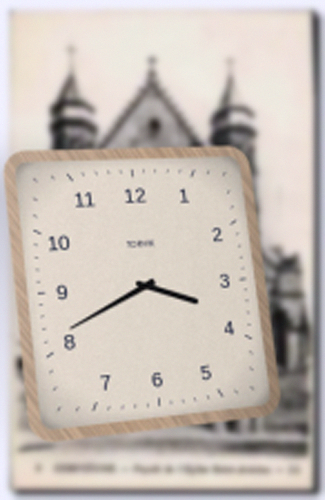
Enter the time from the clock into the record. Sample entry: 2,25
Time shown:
3,41
